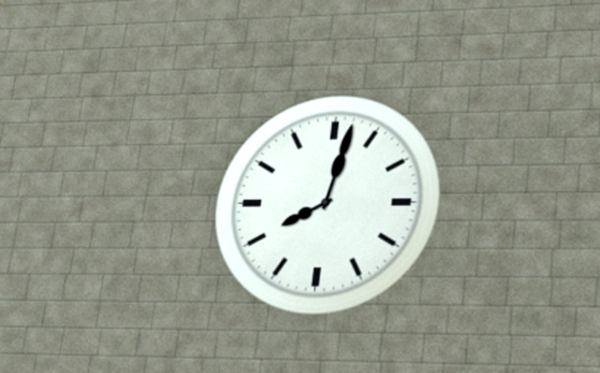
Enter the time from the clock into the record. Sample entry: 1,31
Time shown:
8,02
